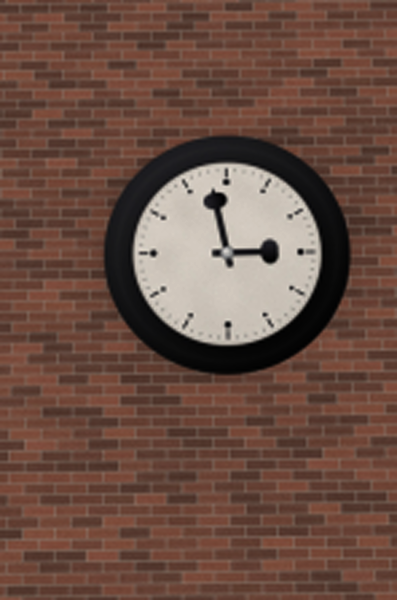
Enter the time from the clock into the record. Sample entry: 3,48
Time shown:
2,58
